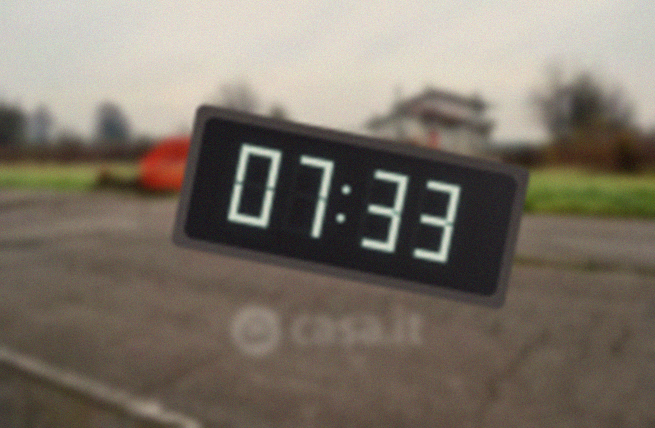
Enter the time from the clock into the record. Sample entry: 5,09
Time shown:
7,33
